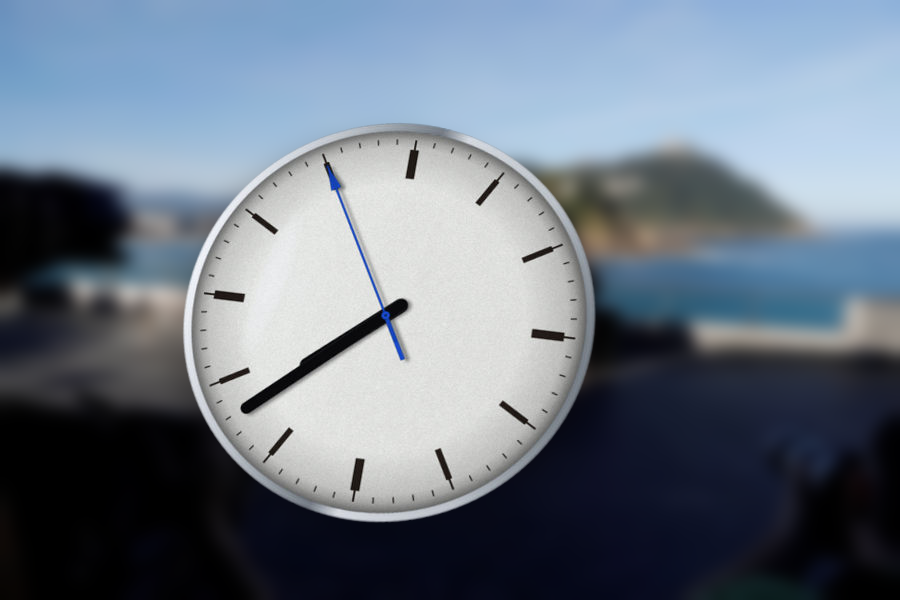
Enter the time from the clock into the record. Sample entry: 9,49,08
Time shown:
7,37,55
